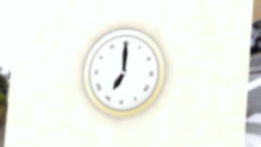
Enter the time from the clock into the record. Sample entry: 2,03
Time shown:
7,00
